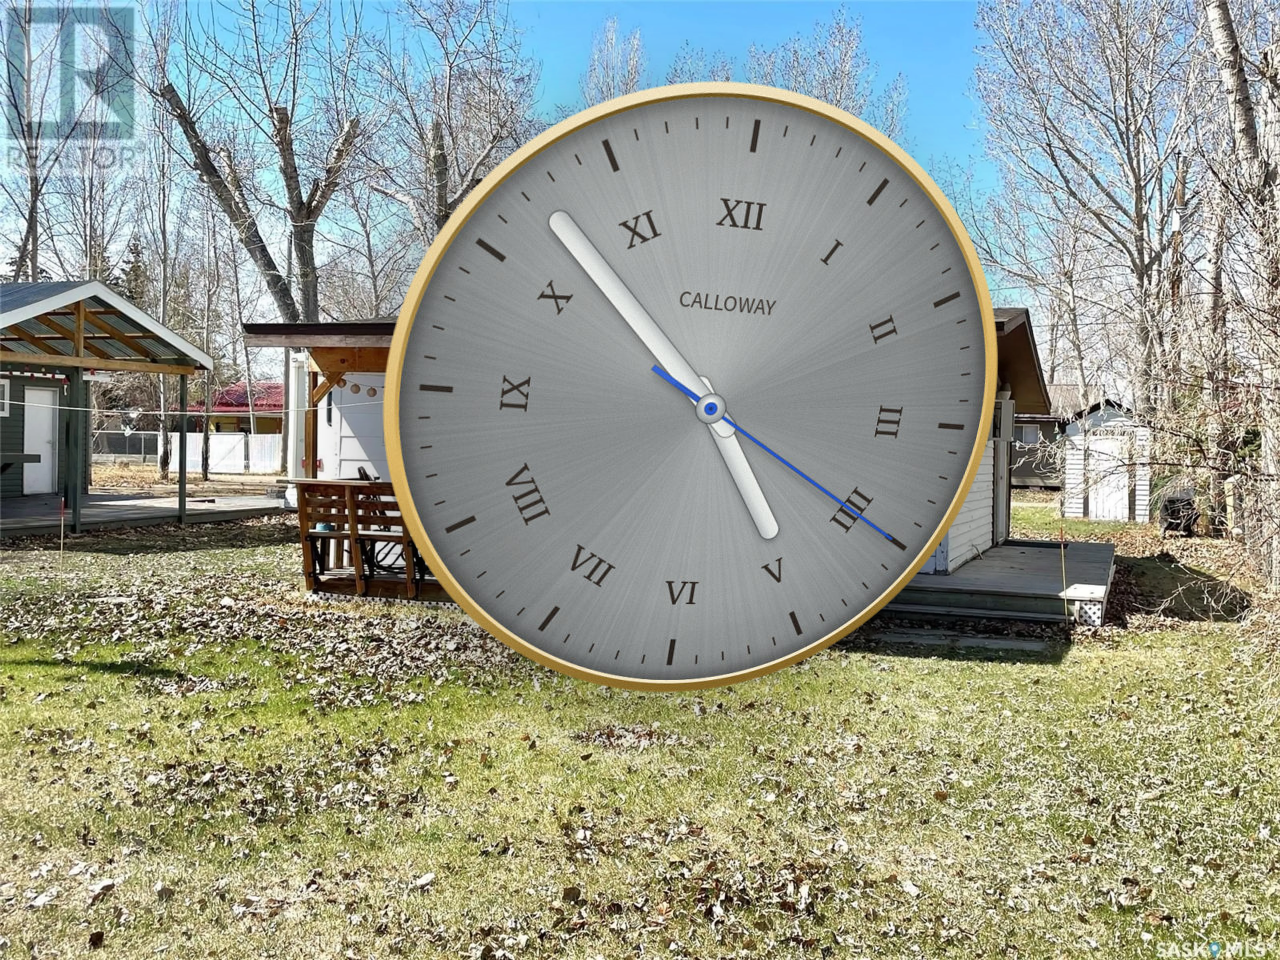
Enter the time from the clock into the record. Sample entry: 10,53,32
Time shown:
4,52,20
